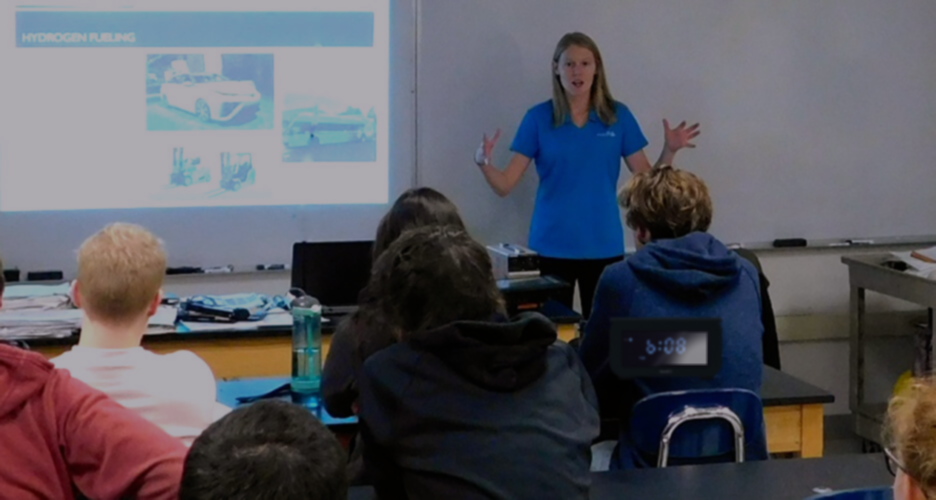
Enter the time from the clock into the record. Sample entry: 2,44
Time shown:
6,08
